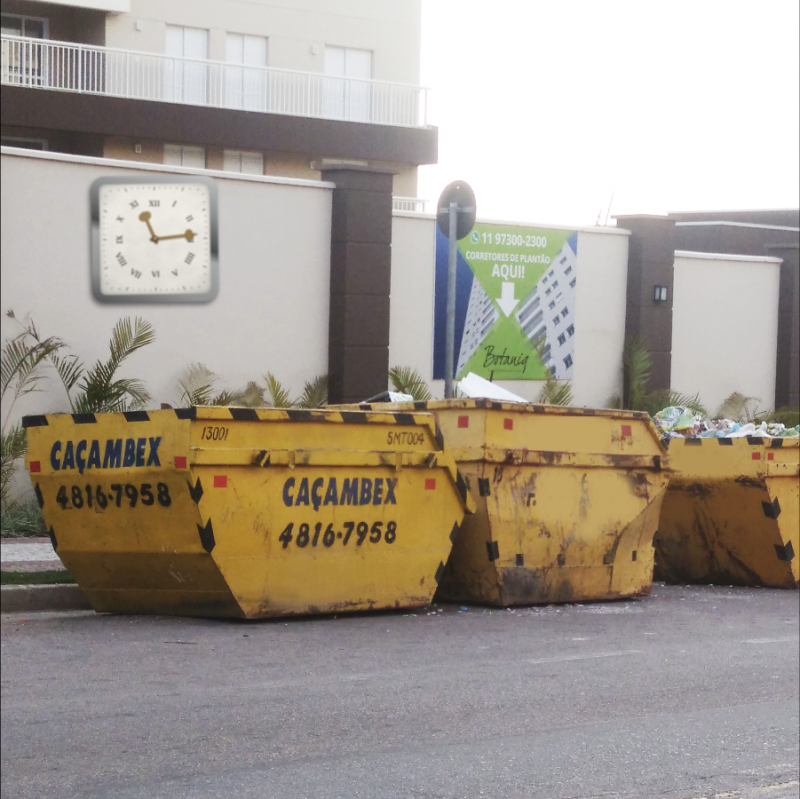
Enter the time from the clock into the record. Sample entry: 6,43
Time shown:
11,14
